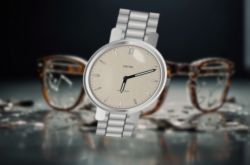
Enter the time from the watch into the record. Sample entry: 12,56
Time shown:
6,11
